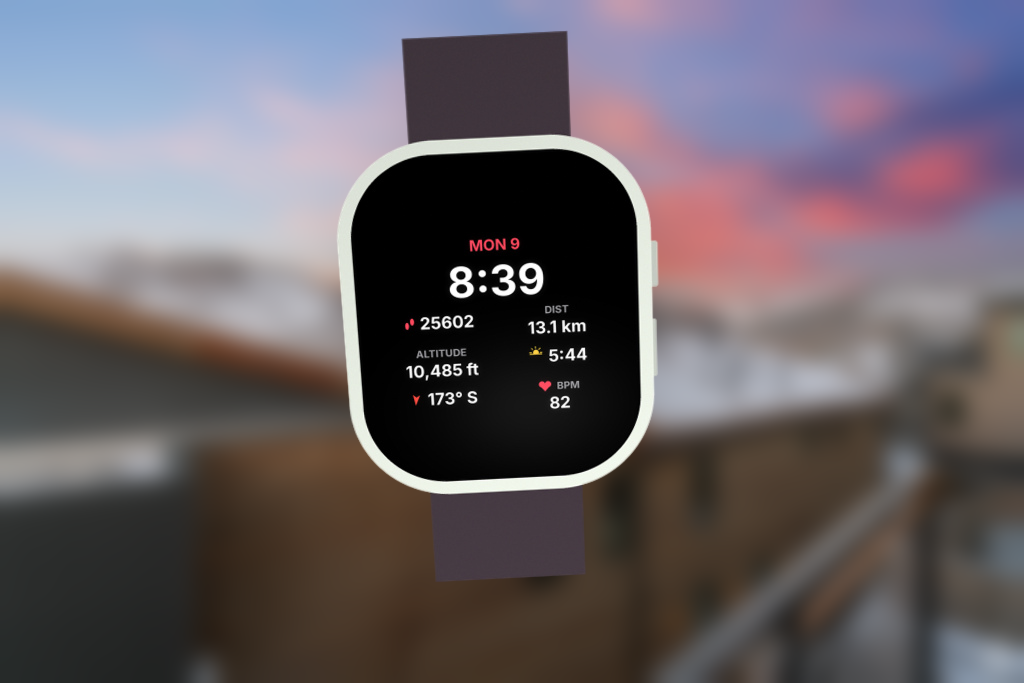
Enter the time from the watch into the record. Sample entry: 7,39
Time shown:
8,39
